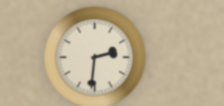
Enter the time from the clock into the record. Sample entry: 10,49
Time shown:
2,31
